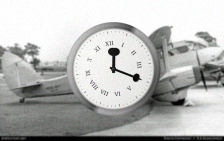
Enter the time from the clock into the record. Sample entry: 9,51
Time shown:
12,20
